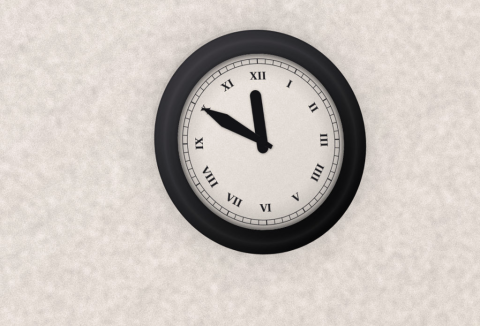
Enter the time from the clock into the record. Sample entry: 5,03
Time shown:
11,50
